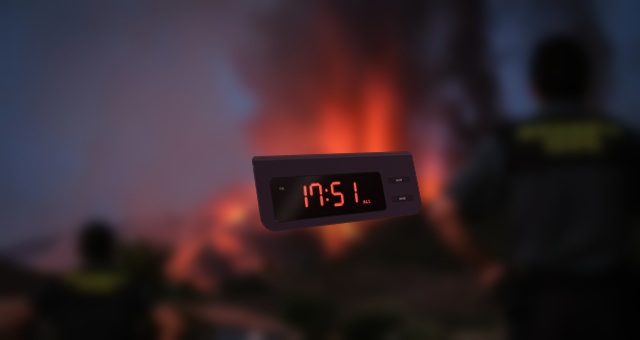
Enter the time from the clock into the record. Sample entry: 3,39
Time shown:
17,51
